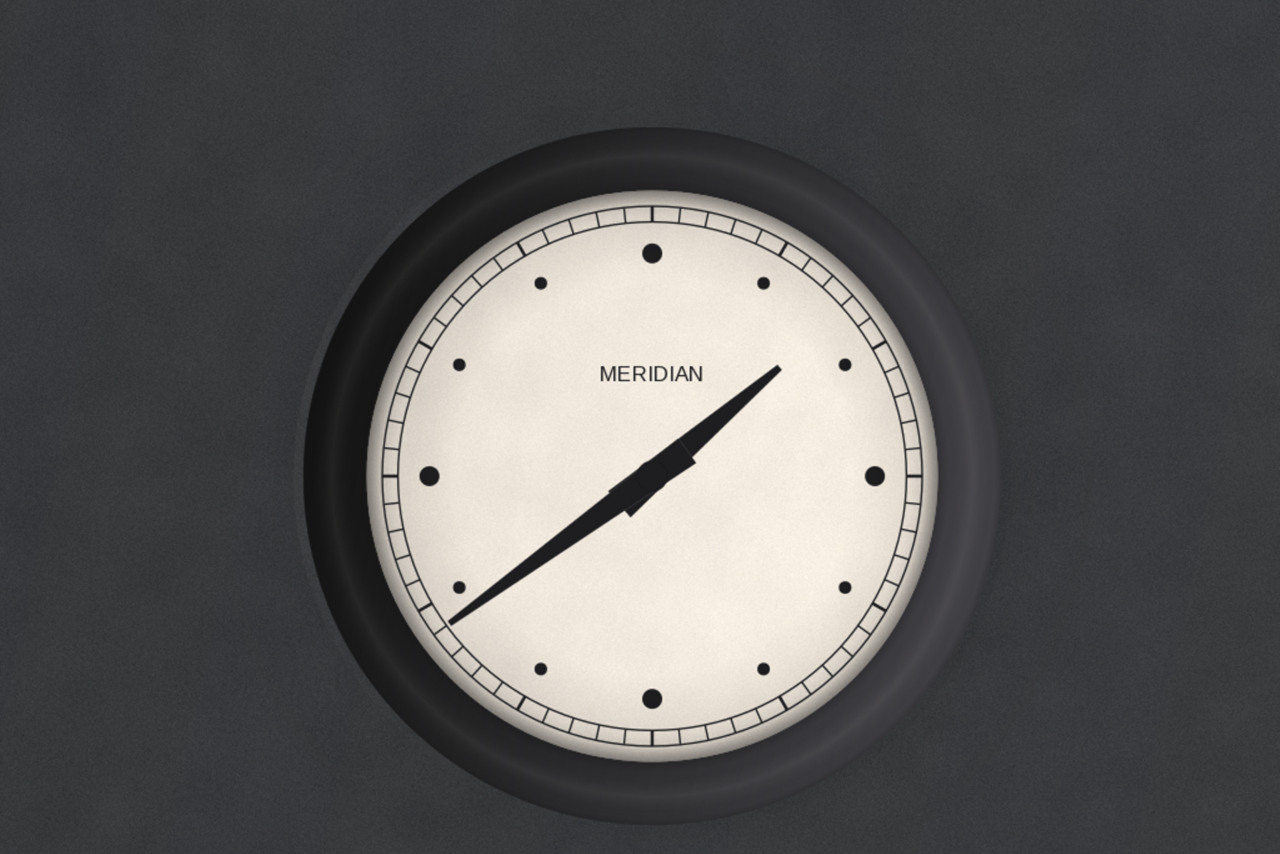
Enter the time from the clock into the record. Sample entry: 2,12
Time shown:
1,39
